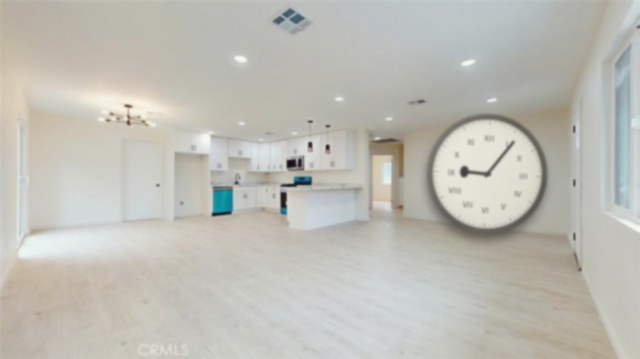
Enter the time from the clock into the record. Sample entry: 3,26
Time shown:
9,06
